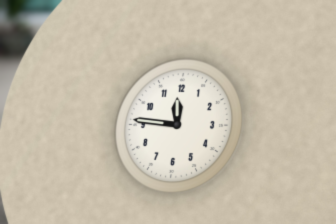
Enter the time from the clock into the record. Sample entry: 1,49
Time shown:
11,46
